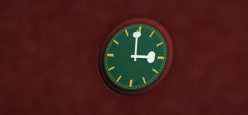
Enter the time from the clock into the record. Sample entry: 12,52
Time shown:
2,59
